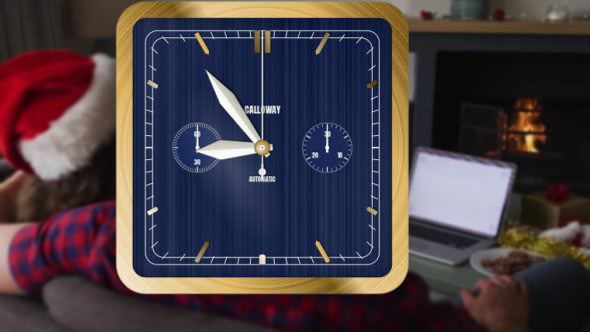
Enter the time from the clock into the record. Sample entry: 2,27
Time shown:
8,54
